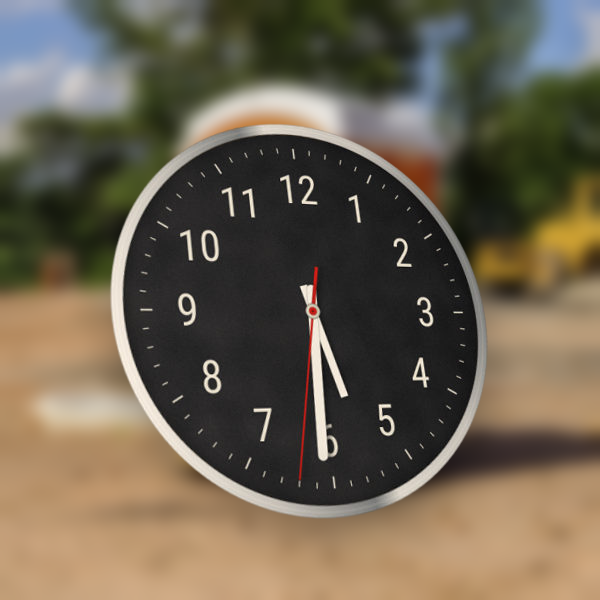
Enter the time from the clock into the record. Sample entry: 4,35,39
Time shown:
5,30,32
